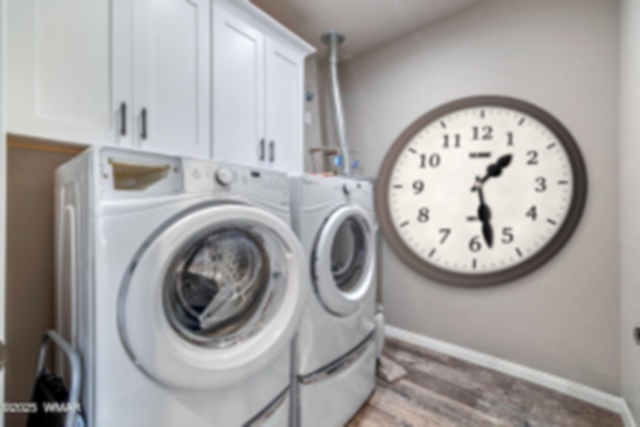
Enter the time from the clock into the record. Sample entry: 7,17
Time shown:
1,28
